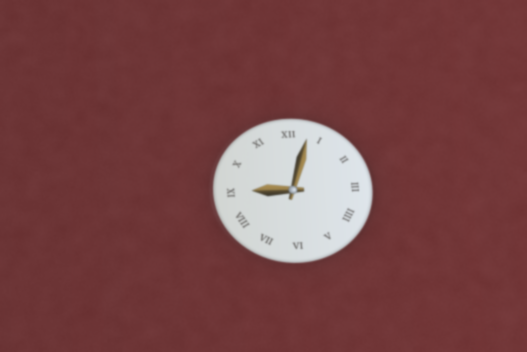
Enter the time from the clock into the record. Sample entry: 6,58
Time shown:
9,03
